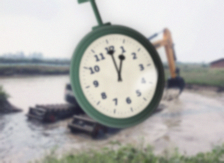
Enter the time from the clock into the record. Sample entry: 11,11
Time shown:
1,00
